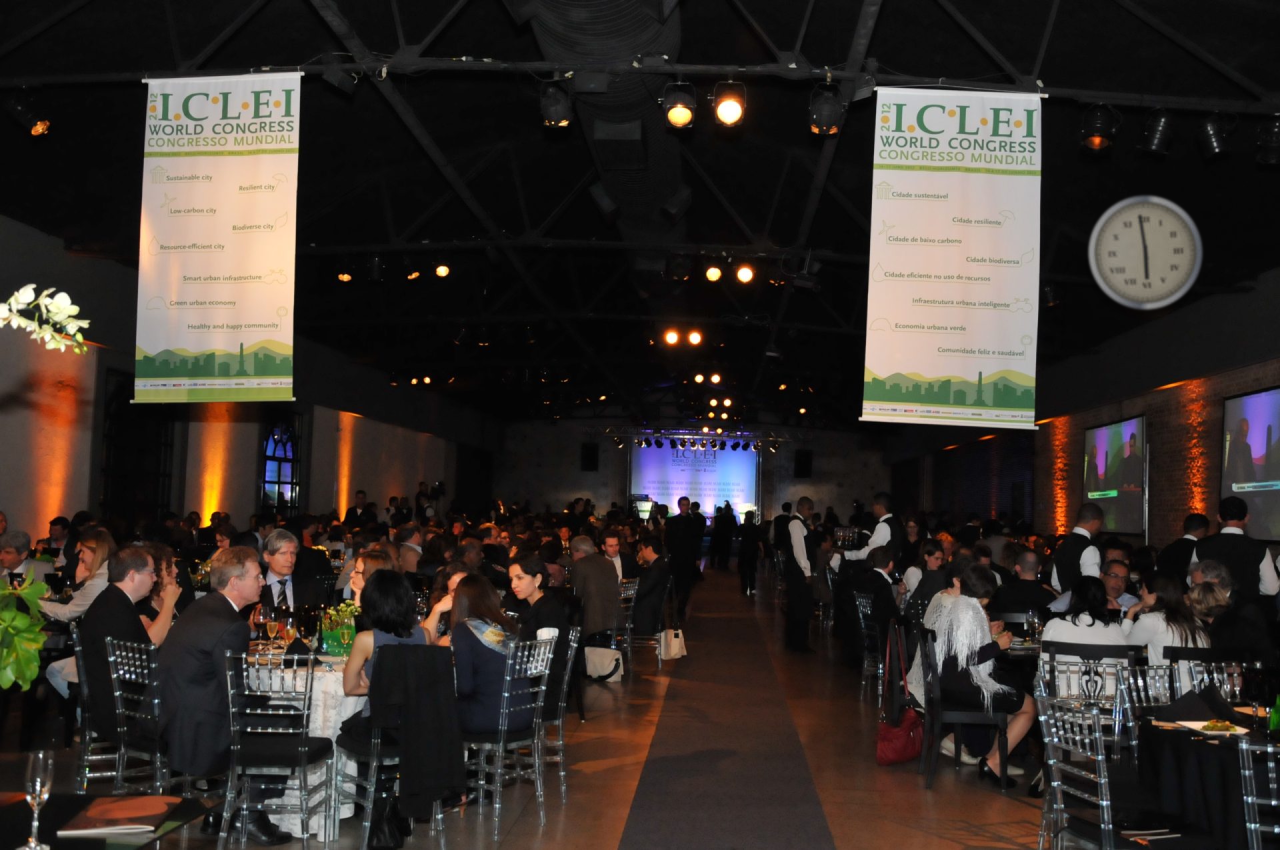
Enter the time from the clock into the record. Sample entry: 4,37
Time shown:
5,59
